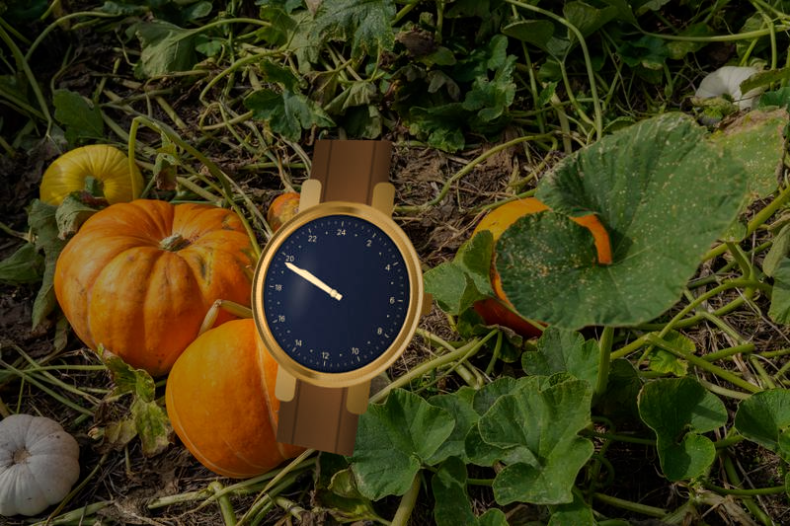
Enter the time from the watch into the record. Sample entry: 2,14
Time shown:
19,49
